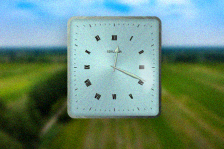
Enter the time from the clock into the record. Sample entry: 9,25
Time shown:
12,19
